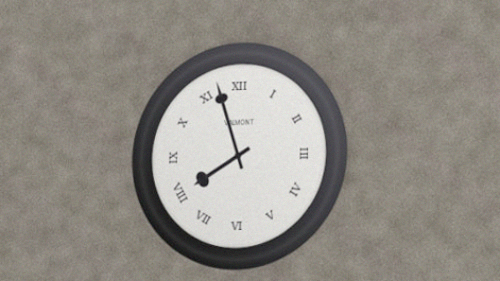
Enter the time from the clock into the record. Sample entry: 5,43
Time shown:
7,57
